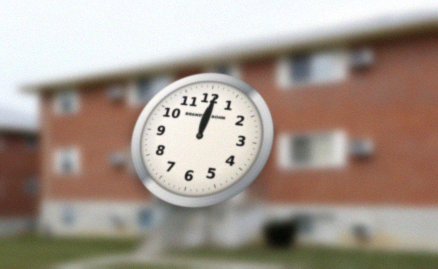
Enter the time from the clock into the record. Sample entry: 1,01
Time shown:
12,01
